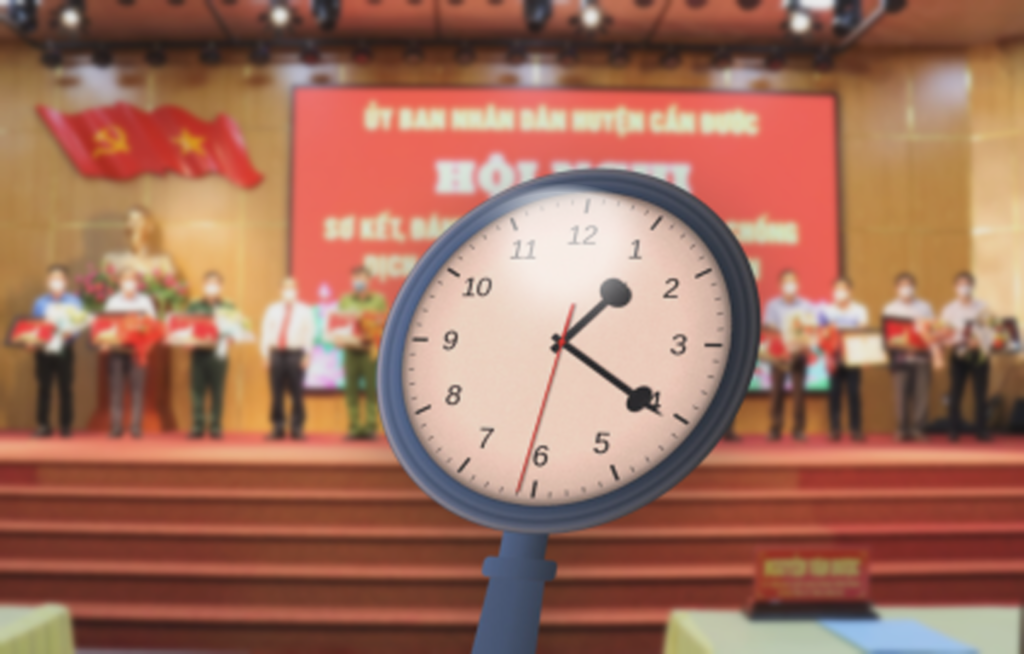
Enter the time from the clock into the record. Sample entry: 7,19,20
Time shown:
1,20,31
